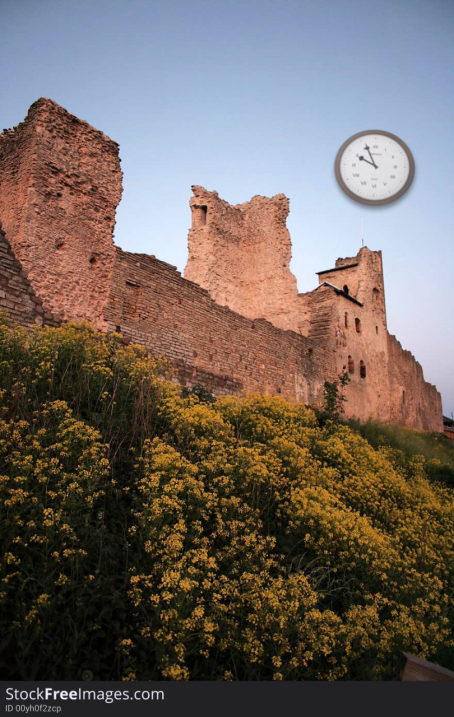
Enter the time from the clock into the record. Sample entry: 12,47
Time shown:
9,56
